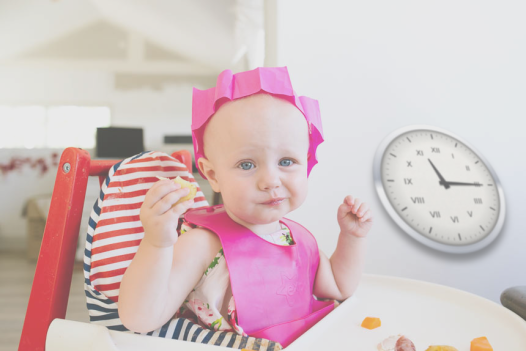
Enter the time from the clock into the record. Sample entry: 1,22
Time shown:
11,15
